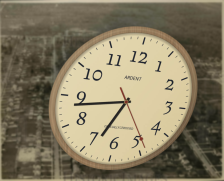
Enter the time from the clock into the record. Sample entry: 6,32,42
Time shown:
6,43,24
